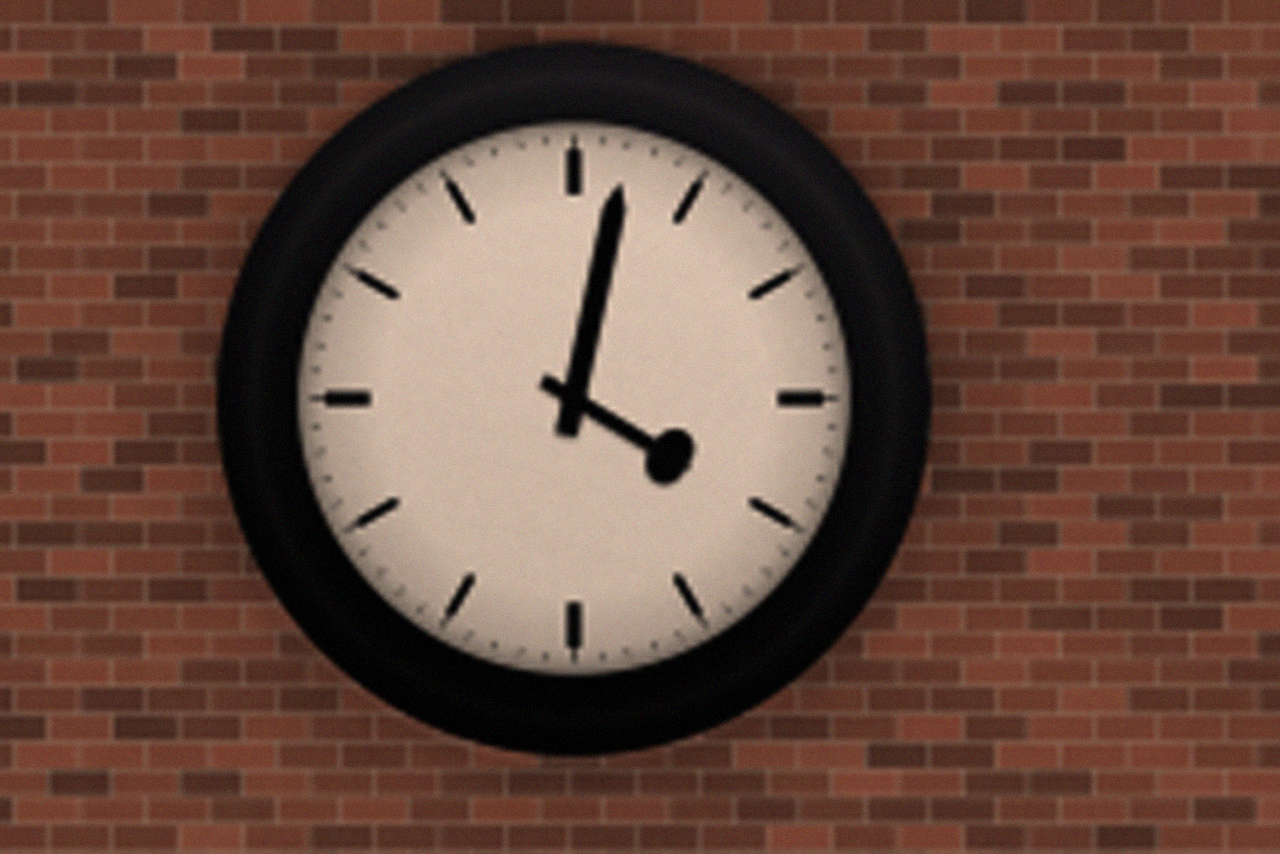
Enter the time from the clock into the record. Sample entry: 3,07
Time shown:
4,02
